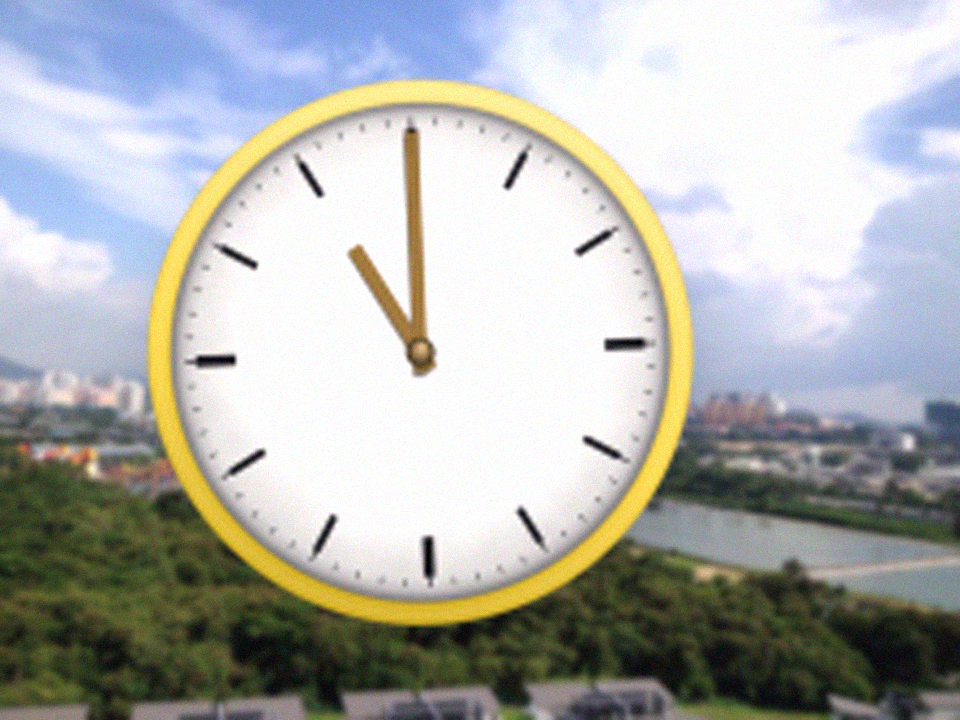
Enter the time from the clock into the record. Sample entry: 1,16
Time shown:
11,00
